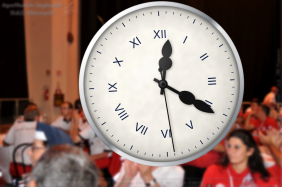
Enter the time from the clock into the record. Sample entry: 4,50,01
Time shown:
12,20,29
